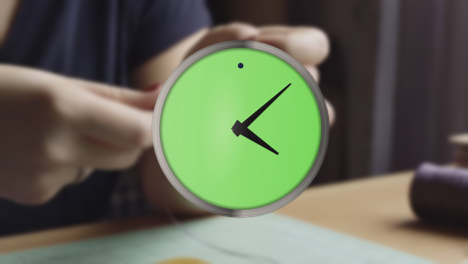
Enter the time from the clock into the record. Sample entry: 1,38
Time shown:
4,08
